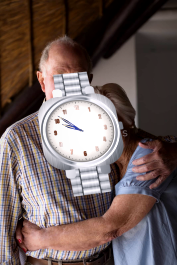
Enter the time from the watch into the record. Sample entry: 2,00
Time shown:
9,52
